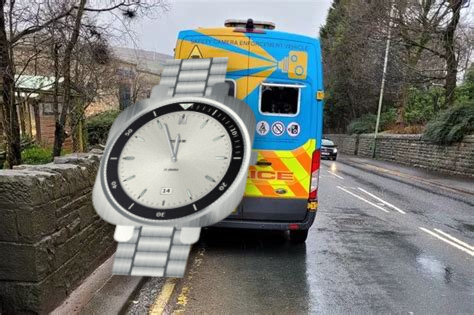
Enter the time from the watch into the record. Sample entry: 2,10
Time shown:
11,56
